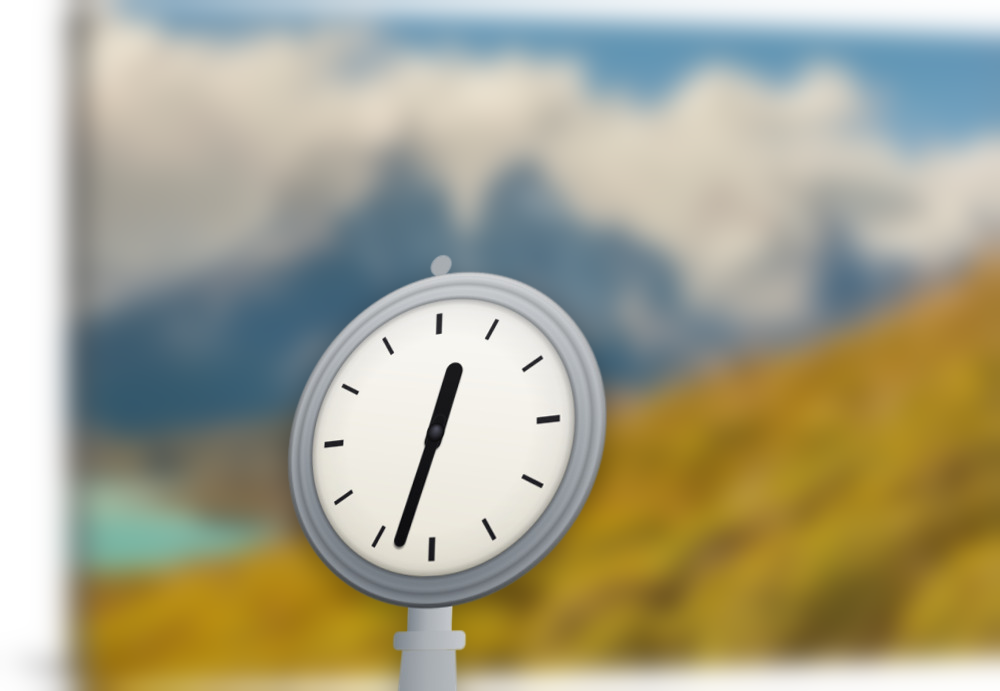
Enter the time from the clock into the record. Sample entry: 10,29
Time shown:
12,33
